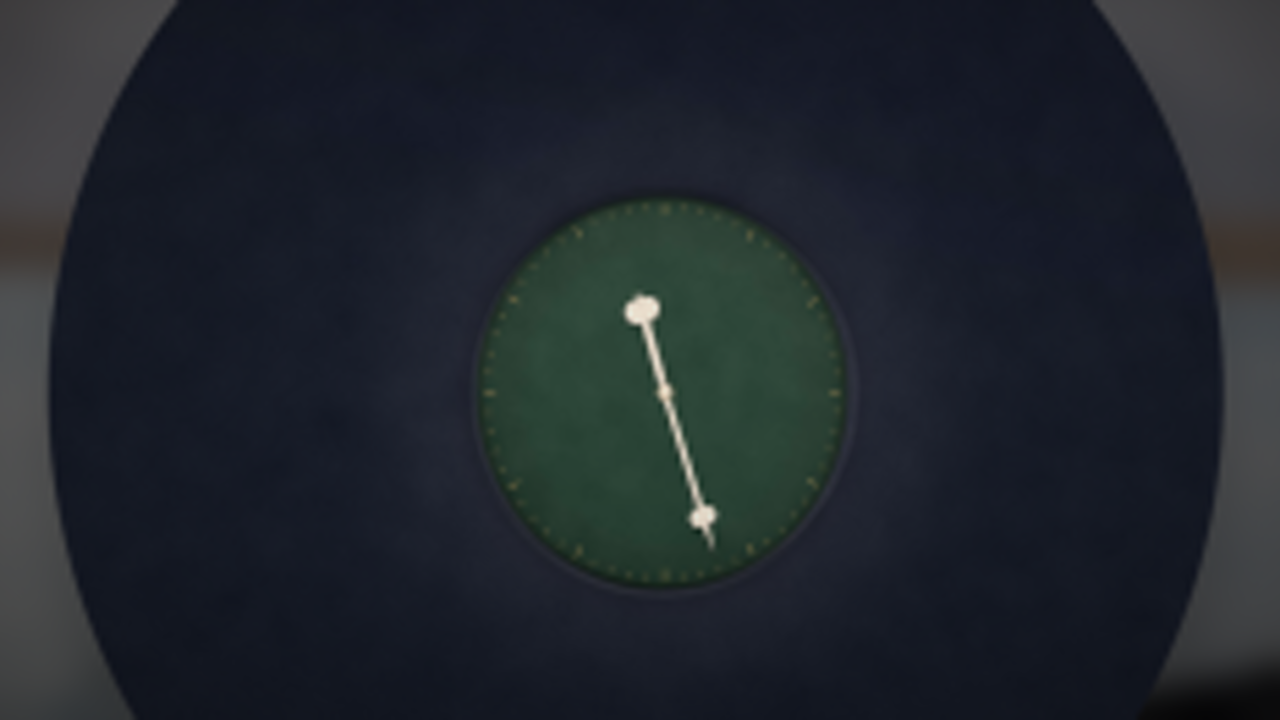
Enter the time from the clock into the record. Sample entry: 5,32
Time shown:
11,27
